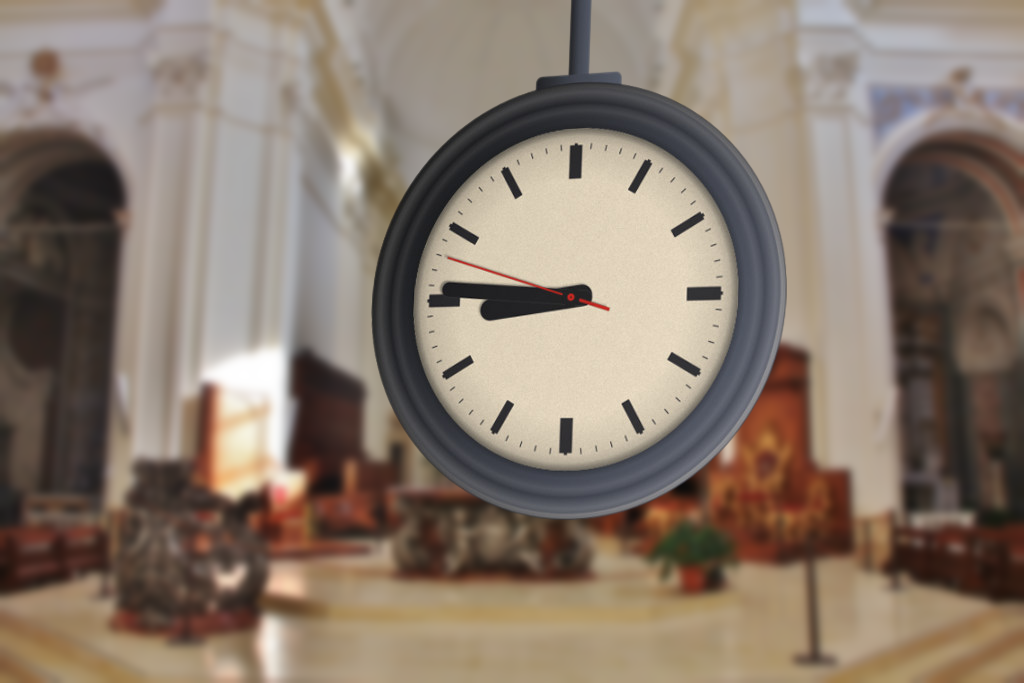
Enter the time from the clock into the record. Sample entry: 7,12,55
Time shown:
8,45,48
